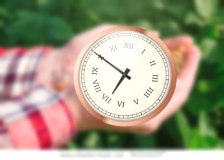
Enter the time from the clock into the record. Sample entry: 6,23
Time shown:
6,50
